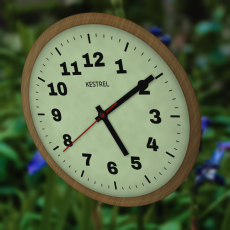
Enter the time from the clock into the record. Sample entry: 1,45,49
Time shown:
5,09,39
